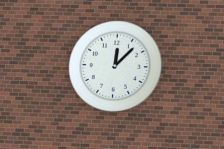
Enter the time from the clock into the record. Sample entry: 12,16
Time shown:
12,07
